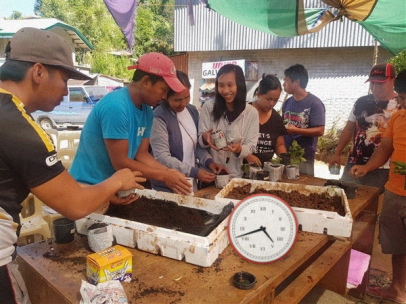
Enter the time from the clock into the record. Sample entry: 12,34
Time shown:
4,42
